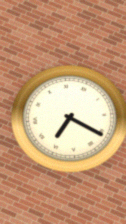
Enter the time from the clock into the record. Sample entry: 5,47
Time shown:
6,16
